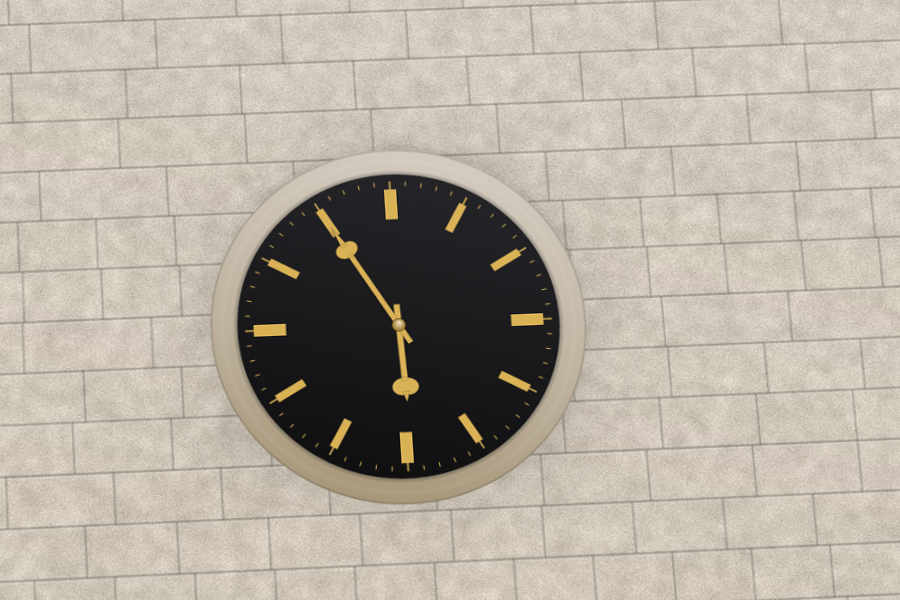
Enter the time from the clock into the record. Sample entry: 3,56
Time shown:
5,55
